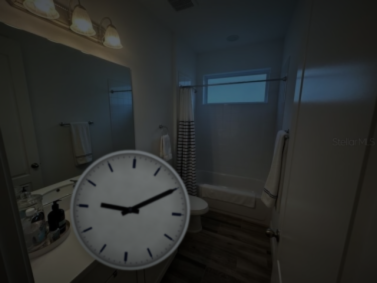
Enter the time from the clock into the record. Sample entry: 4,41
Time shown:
9,10
